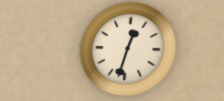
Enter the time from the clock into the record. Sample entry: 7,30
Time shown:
12,32
